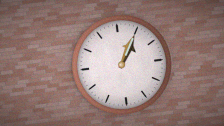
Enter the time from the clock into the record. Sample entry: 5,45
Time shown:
1,05
